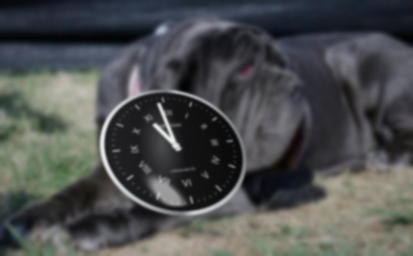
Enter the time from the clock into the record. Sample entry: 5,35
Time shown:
10,59
